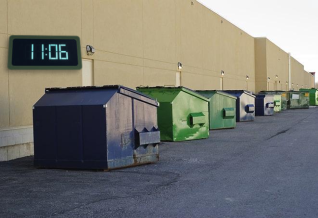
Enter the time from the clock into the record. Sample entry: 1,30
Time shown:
11,06
